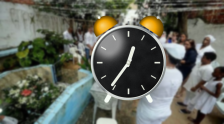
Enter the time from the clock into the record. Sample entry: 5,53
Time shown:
12,36
